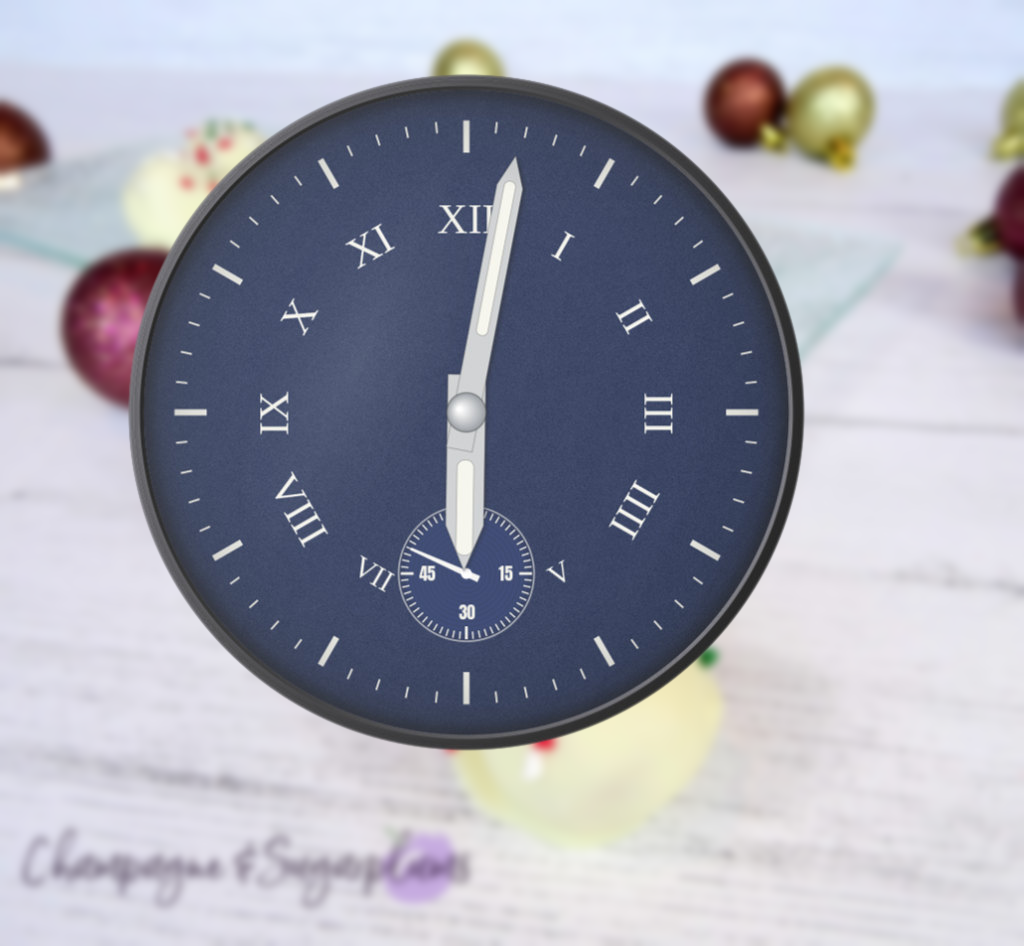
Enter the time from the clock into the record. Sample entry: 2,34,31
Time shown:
6,01,49
